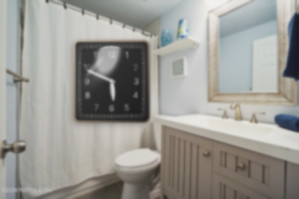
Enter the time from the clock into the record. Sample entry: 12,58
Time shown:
5,49
